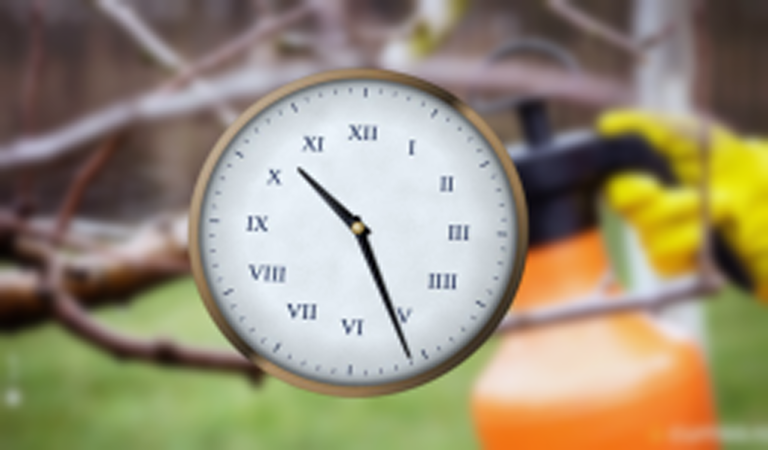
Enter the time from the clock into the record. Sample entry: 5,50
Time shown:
10,26
